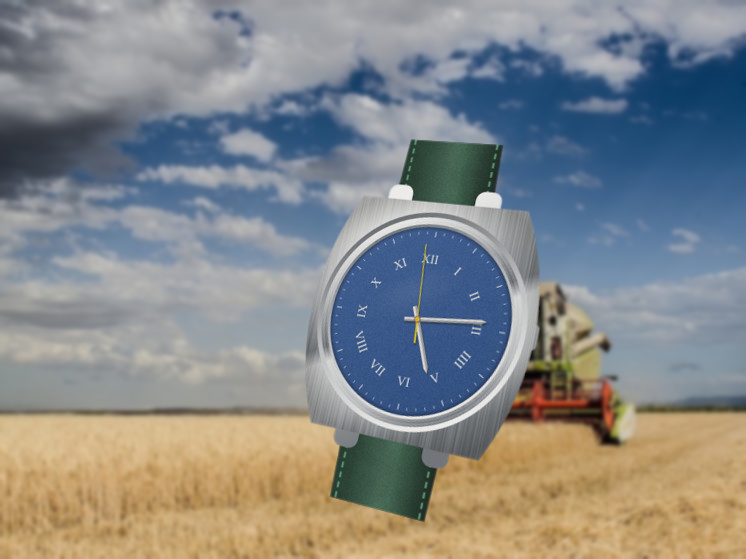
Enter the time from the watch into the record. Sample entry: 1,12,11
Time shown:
5,13,59
